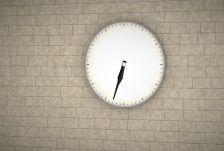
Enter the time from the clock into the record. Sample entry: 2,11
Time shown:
6,33
